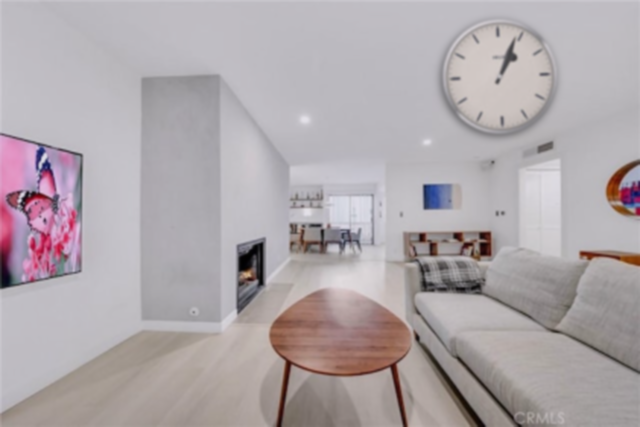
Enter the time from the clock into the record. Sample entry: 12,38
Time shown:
1,04
